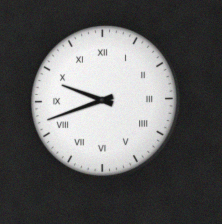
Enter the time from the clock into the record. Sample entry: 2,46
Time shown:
9,42
